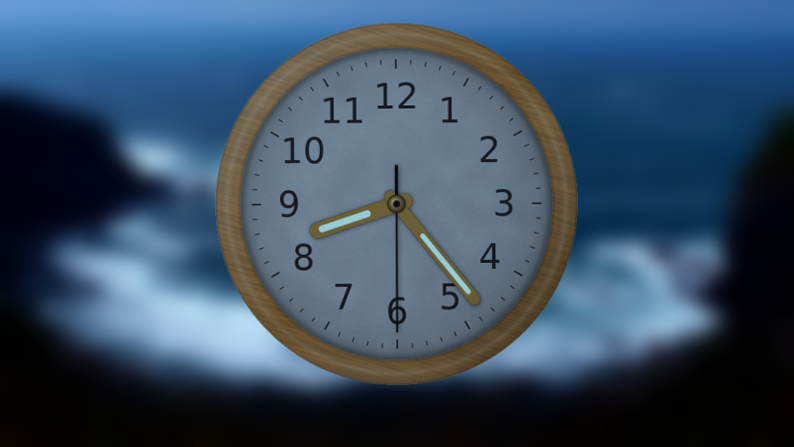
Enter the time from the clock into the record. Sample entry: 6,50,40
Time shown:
8,23,30
